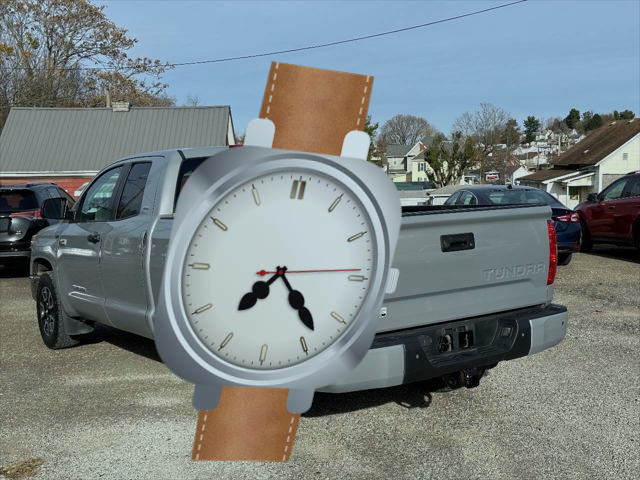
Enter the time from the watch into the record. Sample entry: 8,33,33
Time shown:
7,23,14
